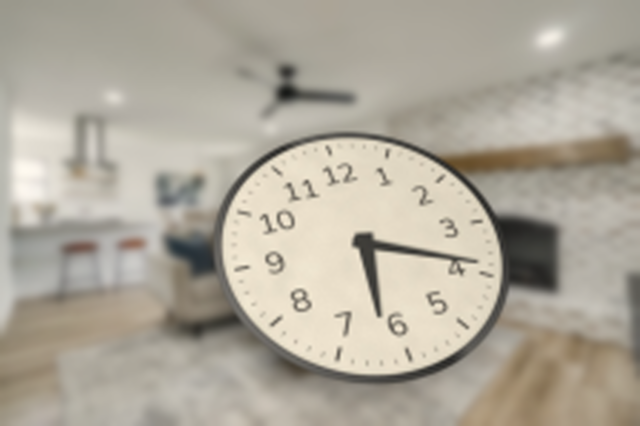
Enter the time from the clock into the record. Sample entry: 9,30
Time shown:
6,19
